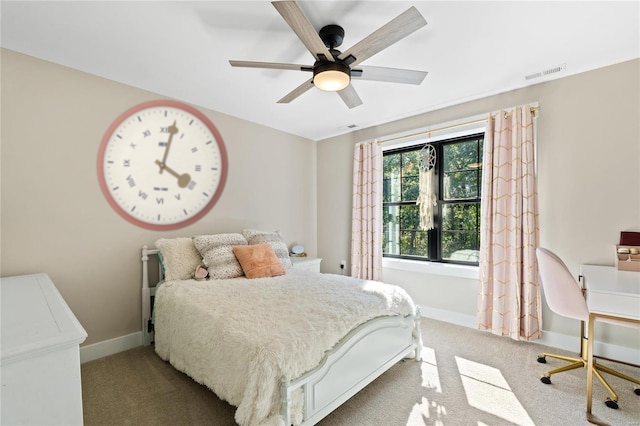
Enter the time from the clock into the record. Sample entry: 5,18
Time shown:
4,02
